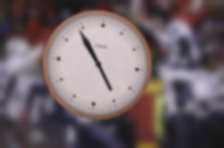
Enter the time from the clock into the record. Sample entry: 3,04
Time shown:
4,54
